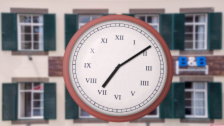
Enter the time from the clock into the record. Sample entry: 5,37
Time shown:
7,09
